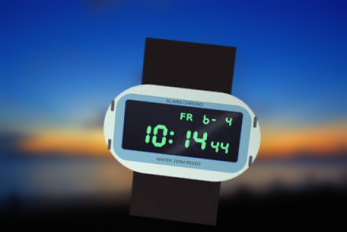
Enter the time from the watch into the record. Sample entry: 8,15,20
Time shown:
10,14,44
